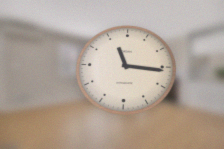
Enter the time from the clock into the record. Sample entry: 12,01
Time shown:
11,16
